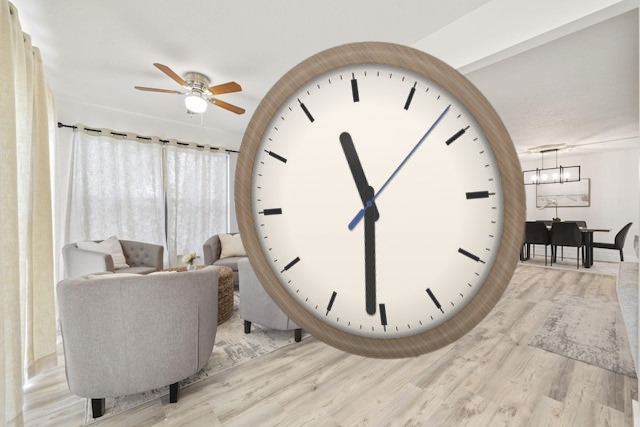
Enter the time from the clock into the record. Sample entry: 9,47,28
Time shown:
11,31,08
